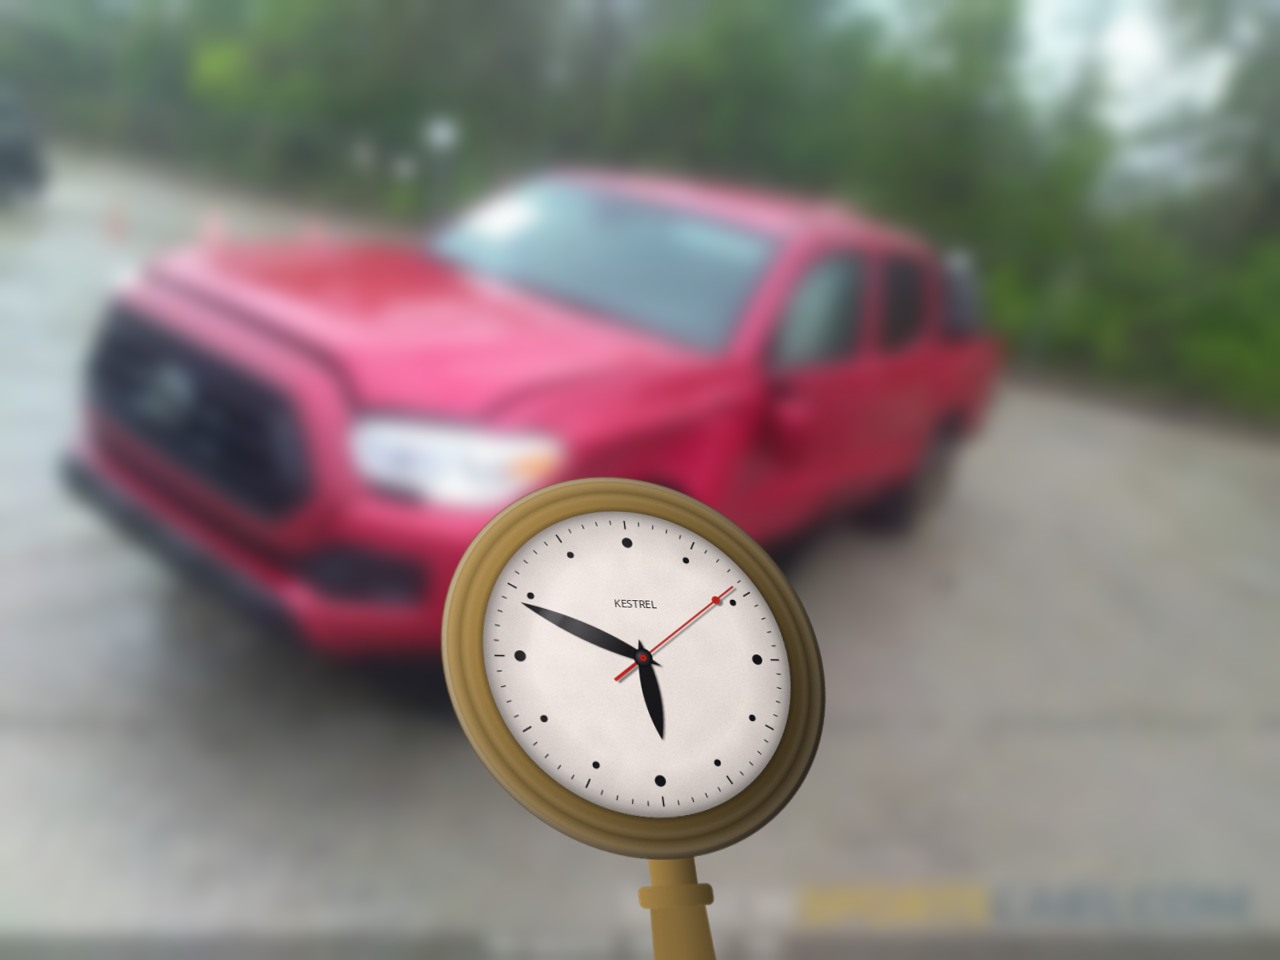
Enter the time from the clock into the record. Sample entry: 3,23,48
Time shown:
5,49,09
